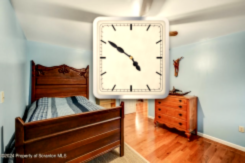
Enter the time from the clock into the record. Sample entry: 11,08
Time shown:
4,51
